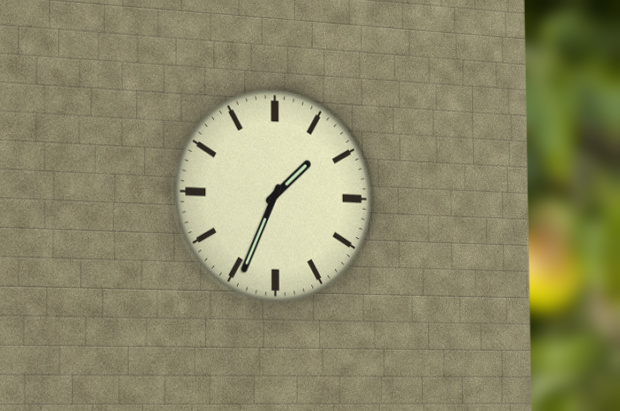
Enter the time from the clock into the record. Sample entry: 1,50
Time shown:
1,34
